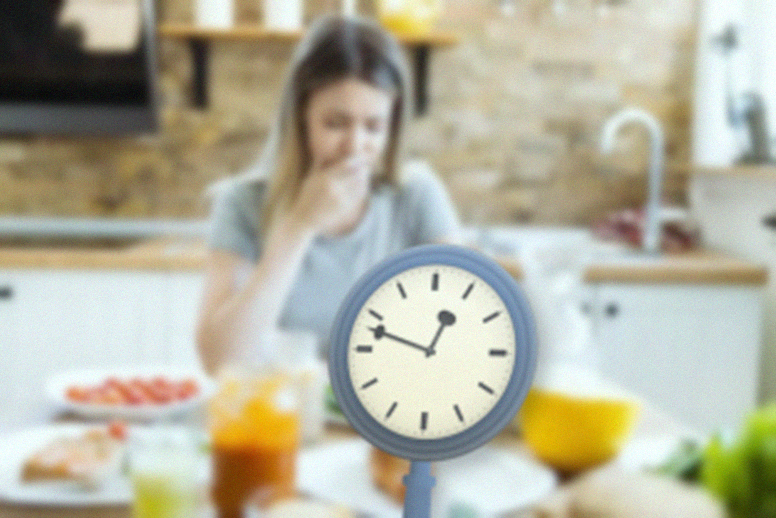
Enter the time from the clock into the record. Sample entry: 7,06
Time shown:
12,48
